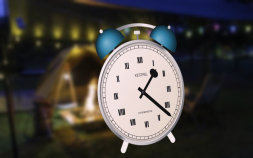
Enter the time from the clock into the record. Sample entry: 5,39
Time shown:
1,22
